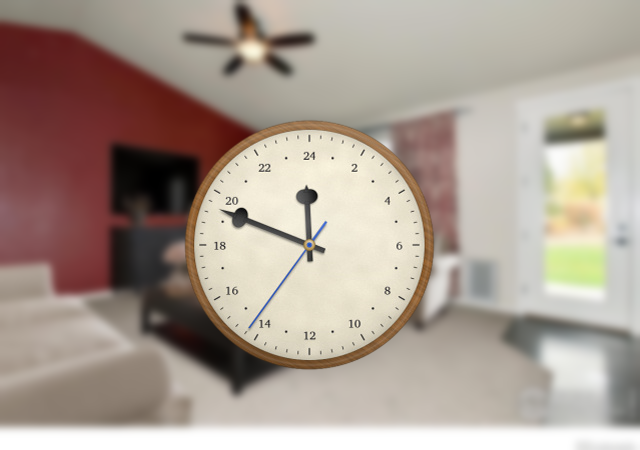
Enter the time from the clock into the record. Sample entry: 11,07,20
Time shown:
23,48,36
